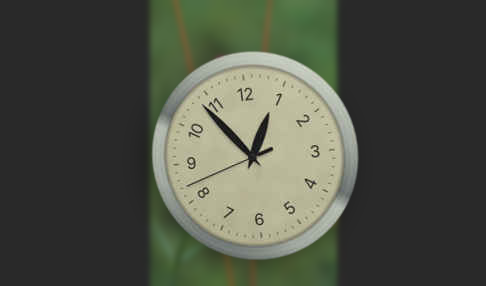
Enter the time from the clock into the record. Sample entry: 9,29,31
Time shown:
12,53,42
